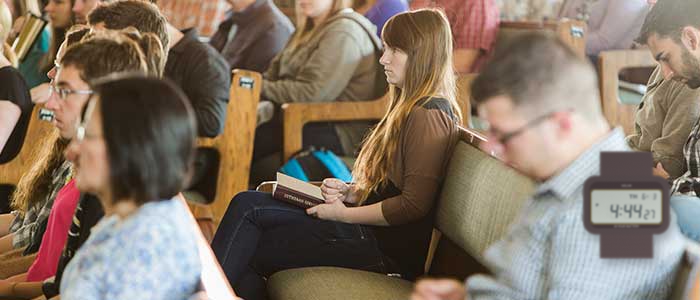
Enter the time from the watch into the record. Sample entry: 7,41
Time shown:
4,44
